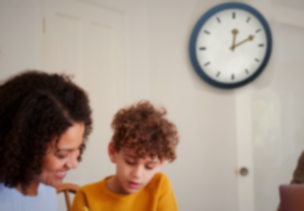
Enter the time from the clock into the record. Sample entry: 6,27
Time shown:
12,11
